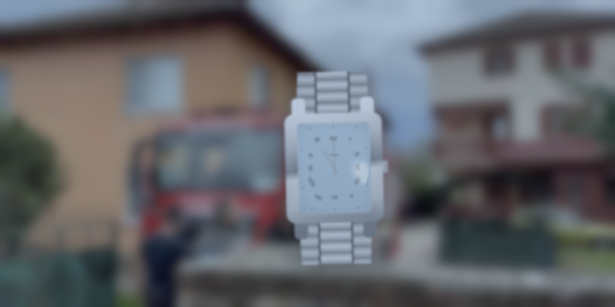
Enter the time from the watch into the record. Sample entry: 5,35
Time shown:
11,00
